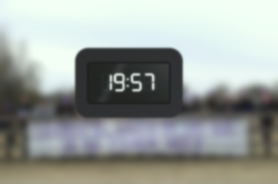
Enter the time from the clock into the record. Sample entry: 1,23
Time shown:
19,57
